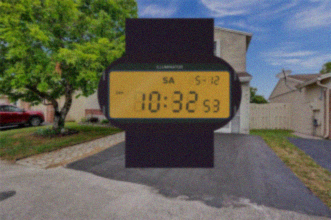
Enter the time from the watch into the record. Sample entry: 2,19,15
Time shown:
10,32,53
